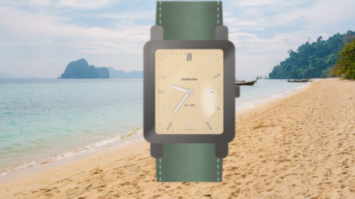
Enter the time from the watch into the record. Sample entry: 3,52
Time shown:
9,36
